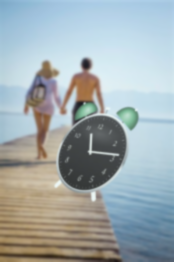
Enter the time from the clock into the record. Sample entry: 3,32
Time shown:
11,14
